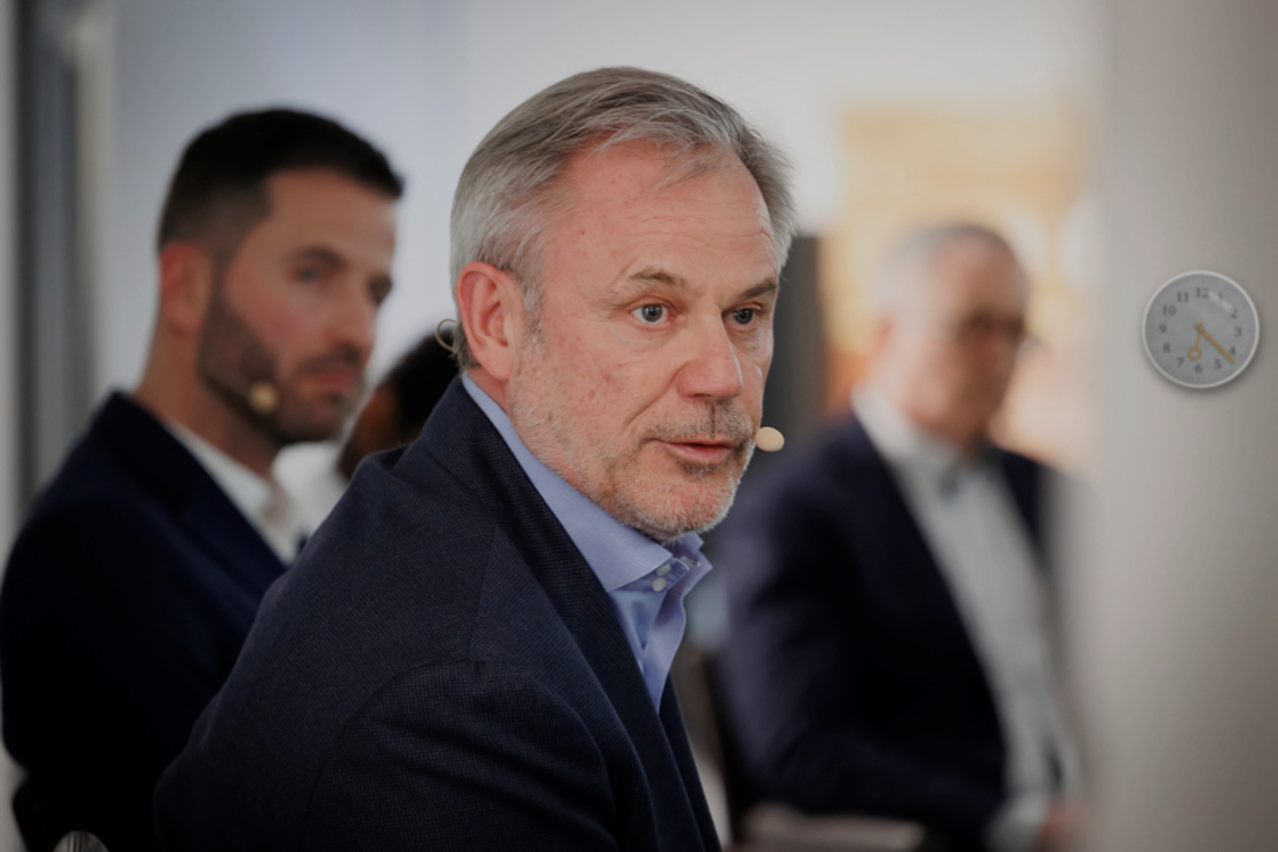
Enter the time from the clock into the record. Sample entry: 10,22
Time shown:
6,22
